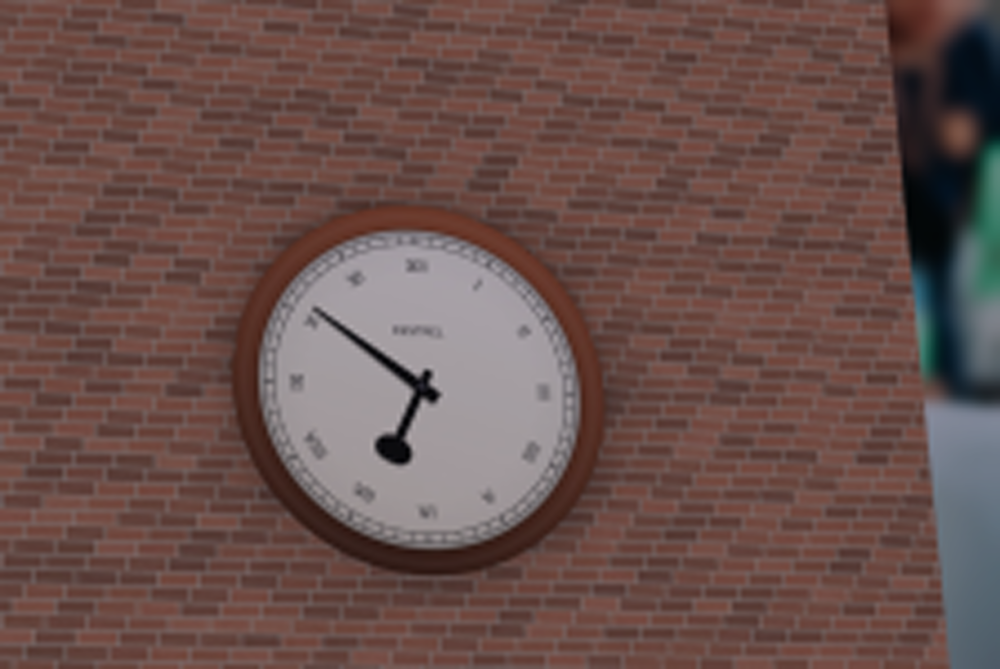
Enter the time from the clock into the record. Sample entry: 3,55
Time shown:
6,51
